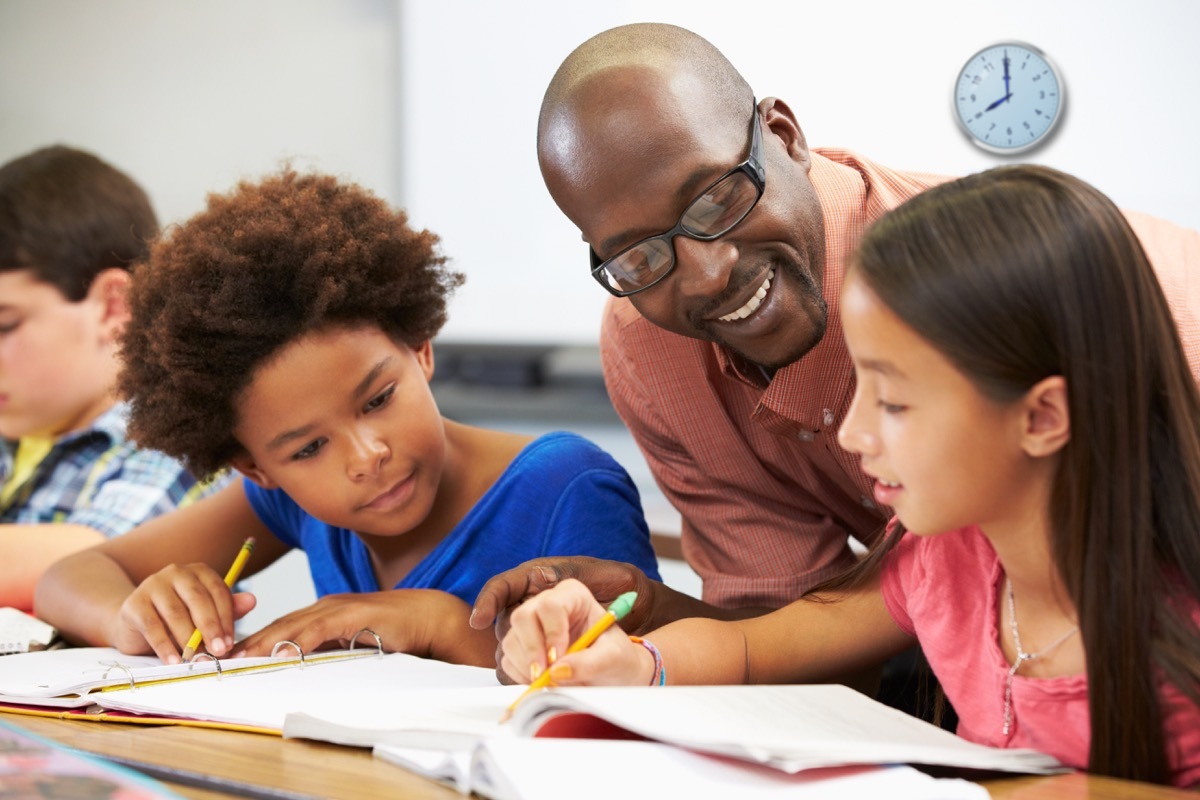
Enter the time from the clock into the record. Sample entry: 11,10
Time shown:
8,00
